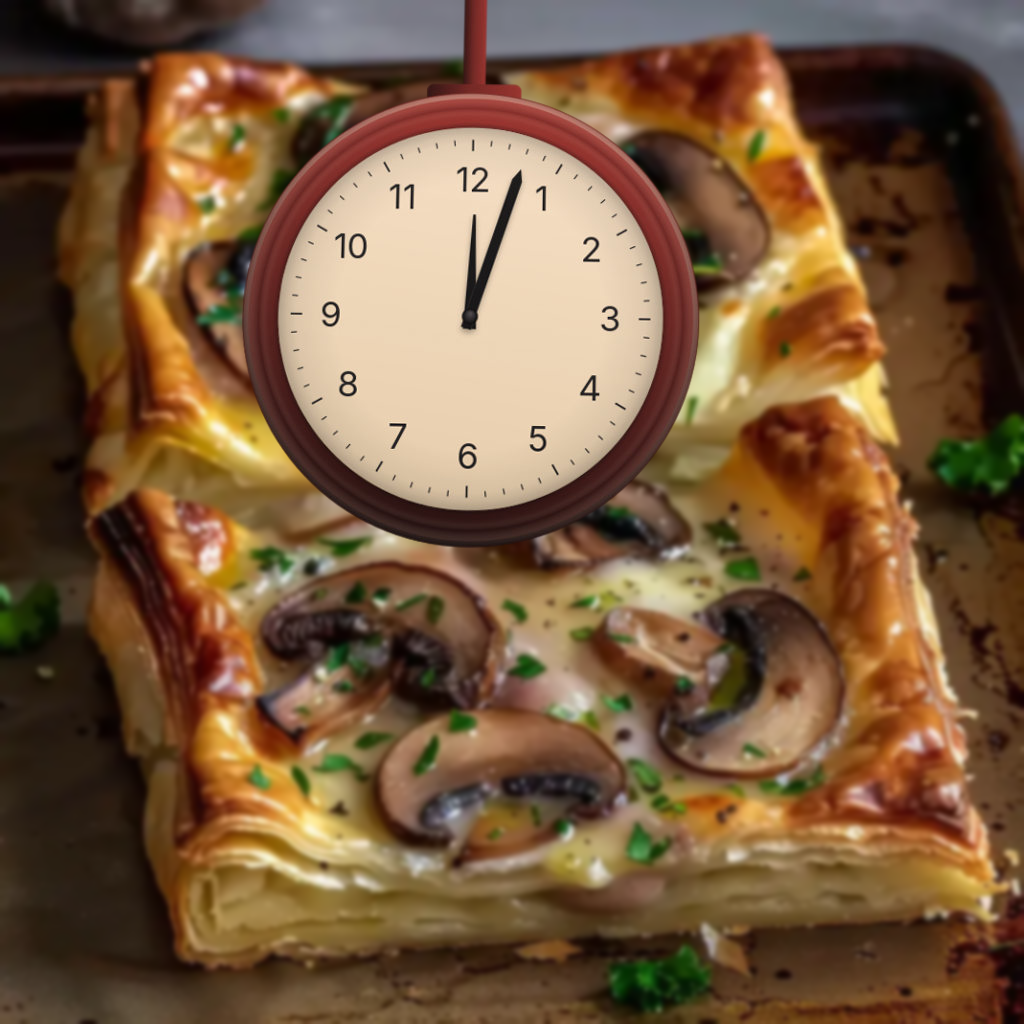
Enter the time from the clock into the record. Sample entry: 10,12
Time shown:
12,03
